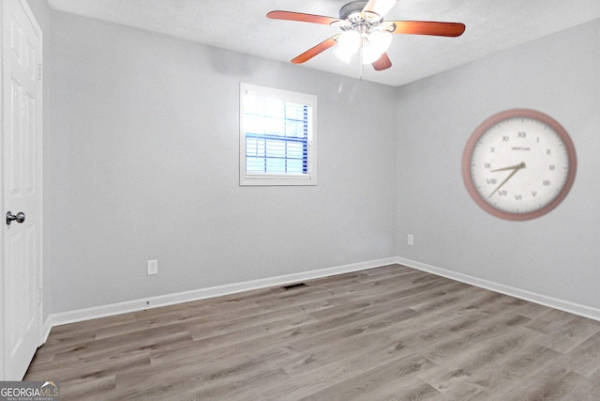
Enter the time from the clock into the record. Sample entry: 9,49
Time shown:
8,37
